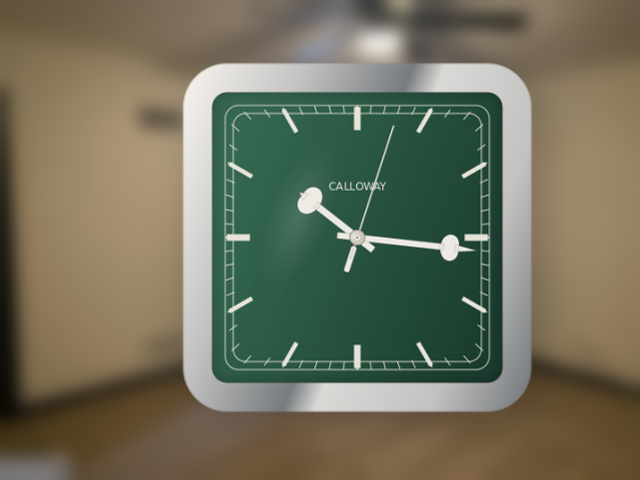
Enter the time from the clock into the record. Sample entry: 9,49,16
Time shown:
10,16,03
